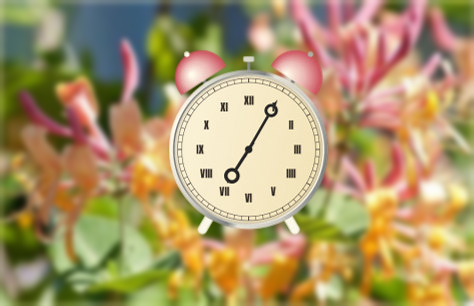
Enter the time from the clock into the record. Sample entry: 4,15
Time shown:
7,05
